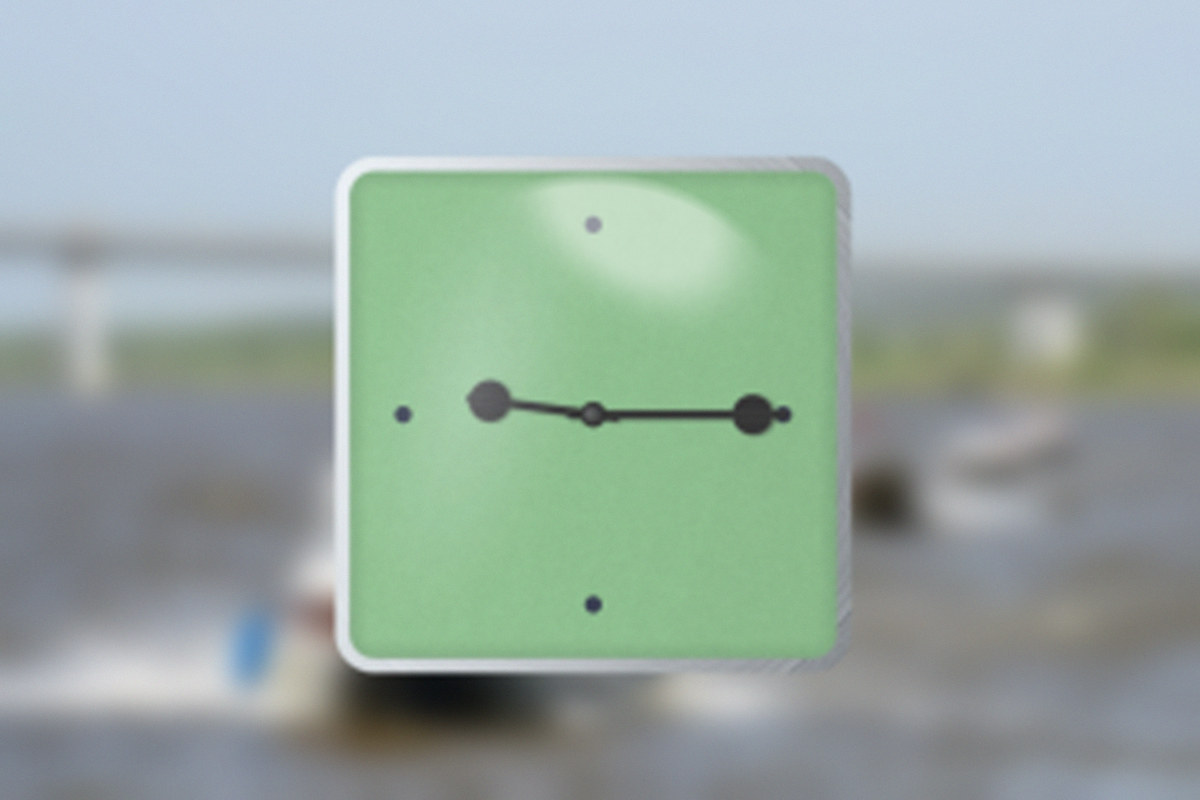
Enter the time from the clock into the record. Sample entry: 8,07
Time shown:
9,15
